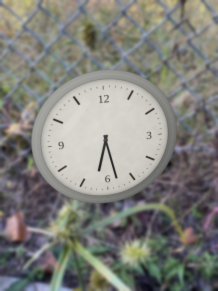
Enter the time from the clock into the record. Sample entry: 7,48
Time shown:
6,28
